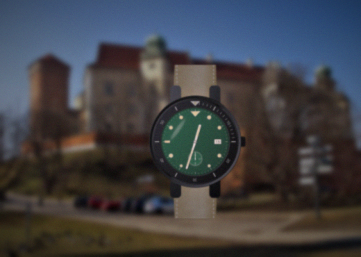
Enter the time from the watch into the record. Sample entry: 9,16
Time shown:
12,33
